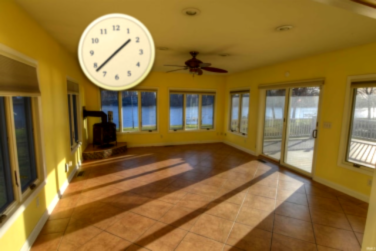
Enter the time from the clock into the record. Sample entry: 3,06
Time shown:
1,38
